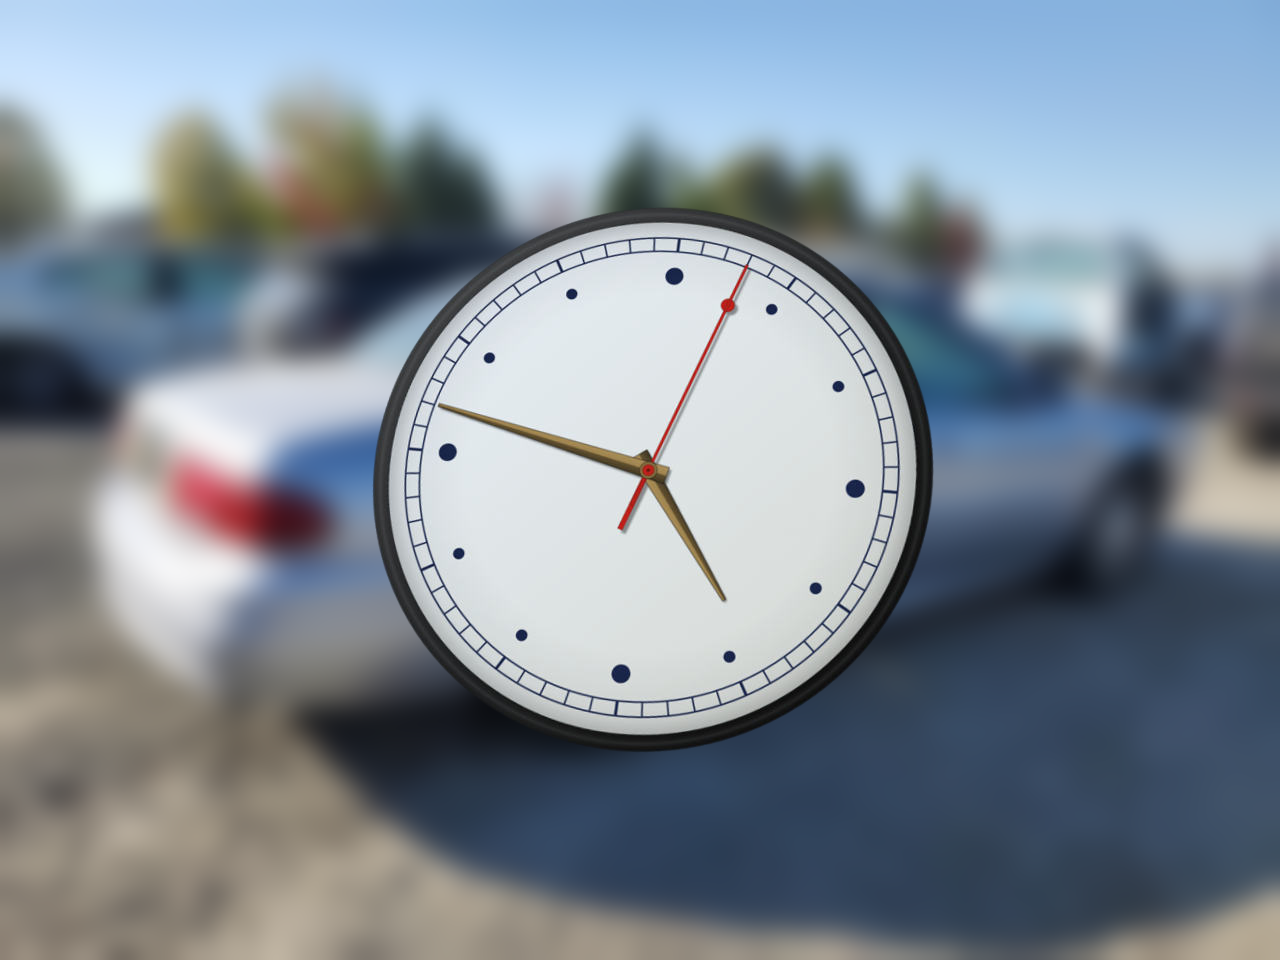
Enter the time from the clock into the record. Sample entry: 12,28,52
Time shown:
4,47,03
